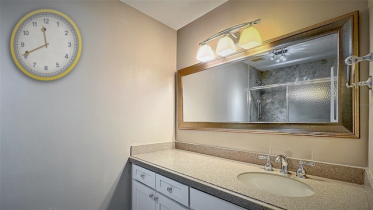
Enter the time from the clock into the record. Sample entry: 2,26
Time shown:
11,41
